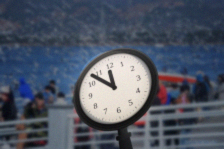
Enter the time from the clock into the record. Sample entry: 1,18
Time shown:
11,53
